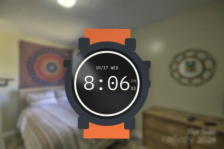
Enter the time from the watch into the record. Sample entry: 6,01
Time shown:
8,06
